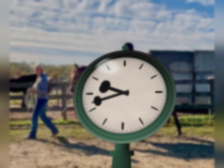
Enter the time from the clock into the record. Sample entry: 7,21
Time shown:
9,42
